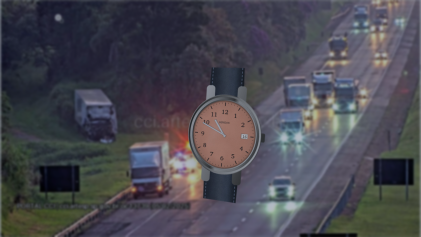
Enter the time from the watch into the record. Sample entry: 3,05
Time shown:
10,49
